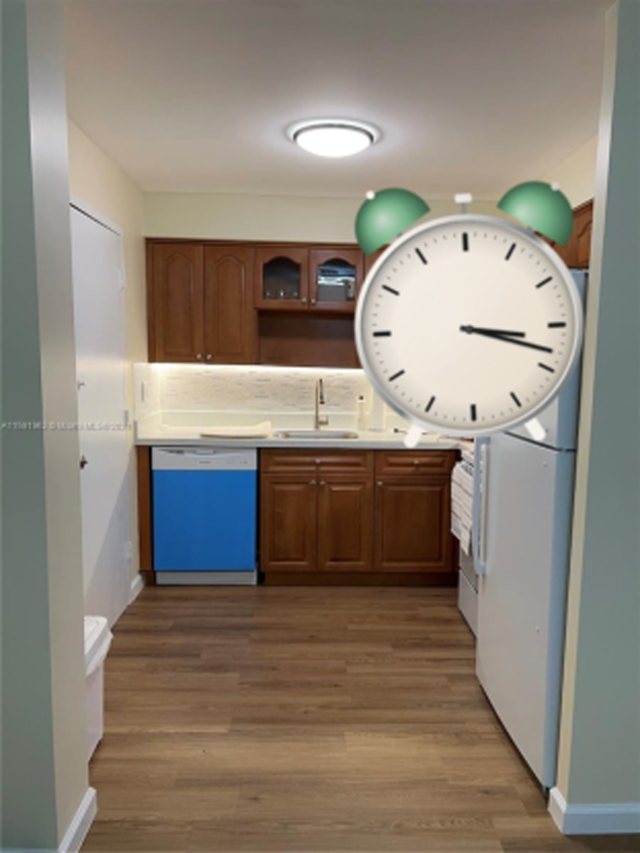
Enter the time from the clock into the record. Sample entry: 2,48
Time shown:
3,18
